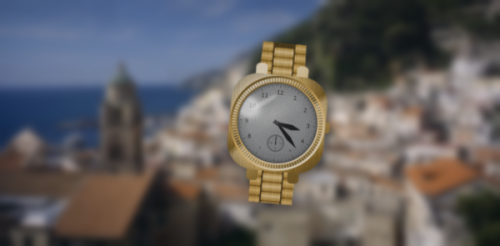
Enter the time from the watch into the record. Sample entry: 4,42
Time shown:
3,23
